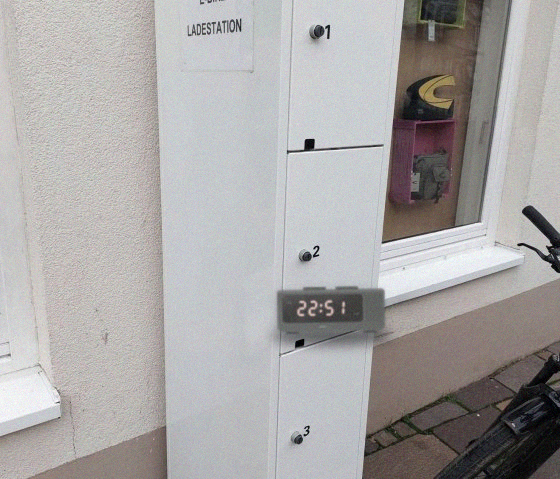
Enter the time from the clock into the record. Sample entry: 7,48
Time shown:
22,51
